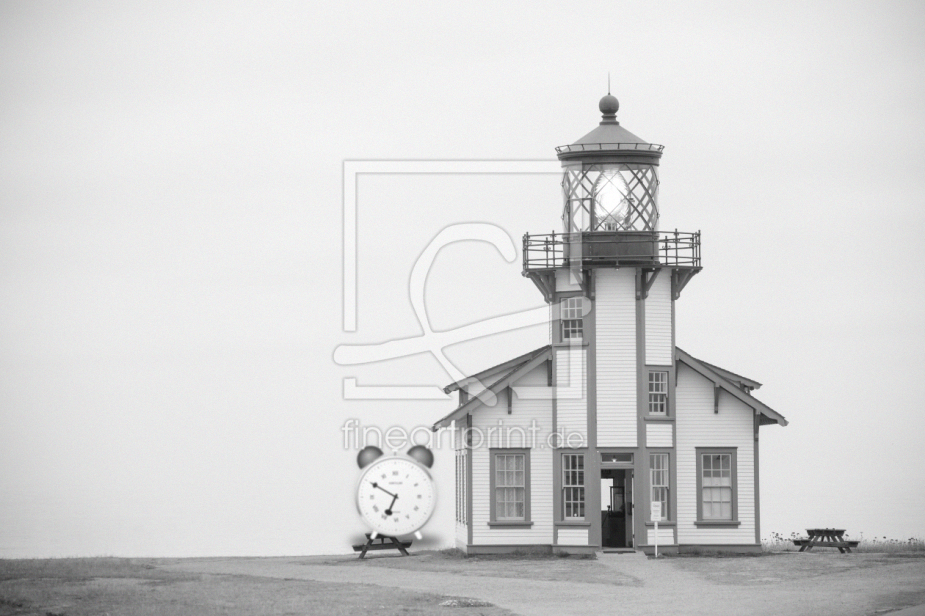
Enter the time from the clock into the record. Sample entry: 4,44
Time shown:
6,50
